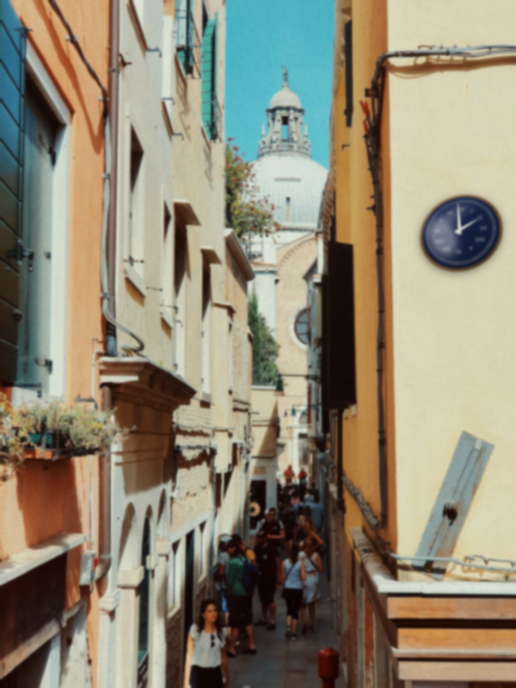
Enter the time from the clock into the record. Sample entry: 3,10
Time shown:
1,59
